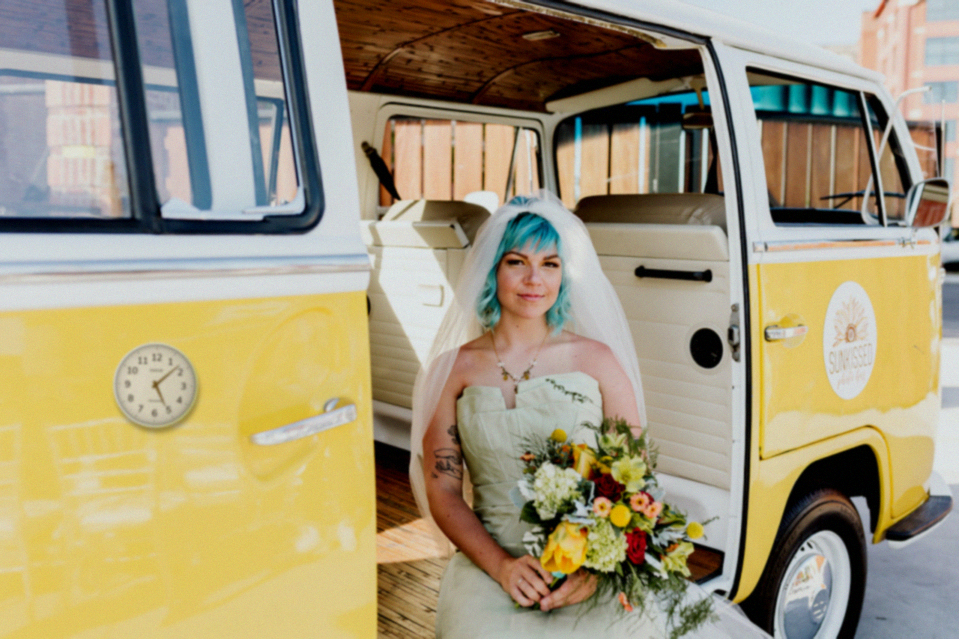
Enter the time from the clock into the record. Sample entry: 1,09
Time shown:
5,08
